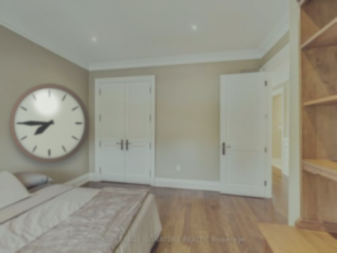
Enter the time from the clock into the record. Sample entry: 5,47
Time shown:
7,45
